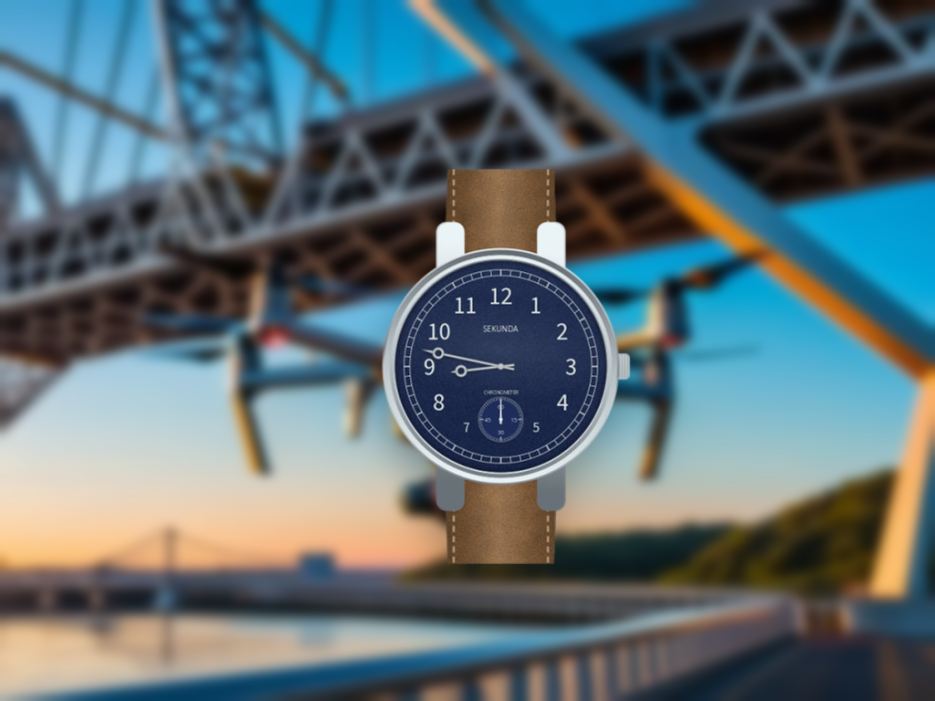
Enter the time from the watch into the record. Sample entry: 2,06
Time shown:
8,47
